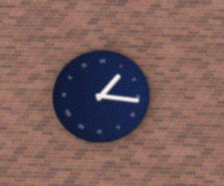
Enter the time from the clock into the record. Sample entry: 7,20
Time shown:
1,16
